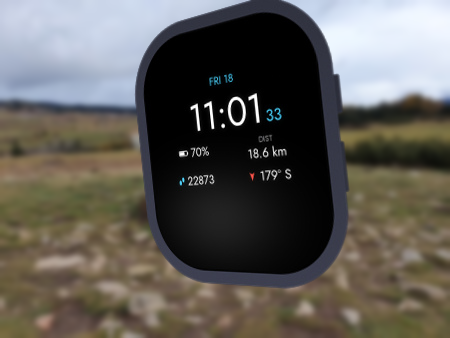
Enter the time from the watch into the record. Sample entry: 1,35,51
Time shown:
11,01,33
